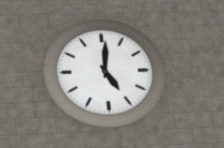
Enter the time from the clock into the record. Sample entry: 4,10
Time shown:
5,01
